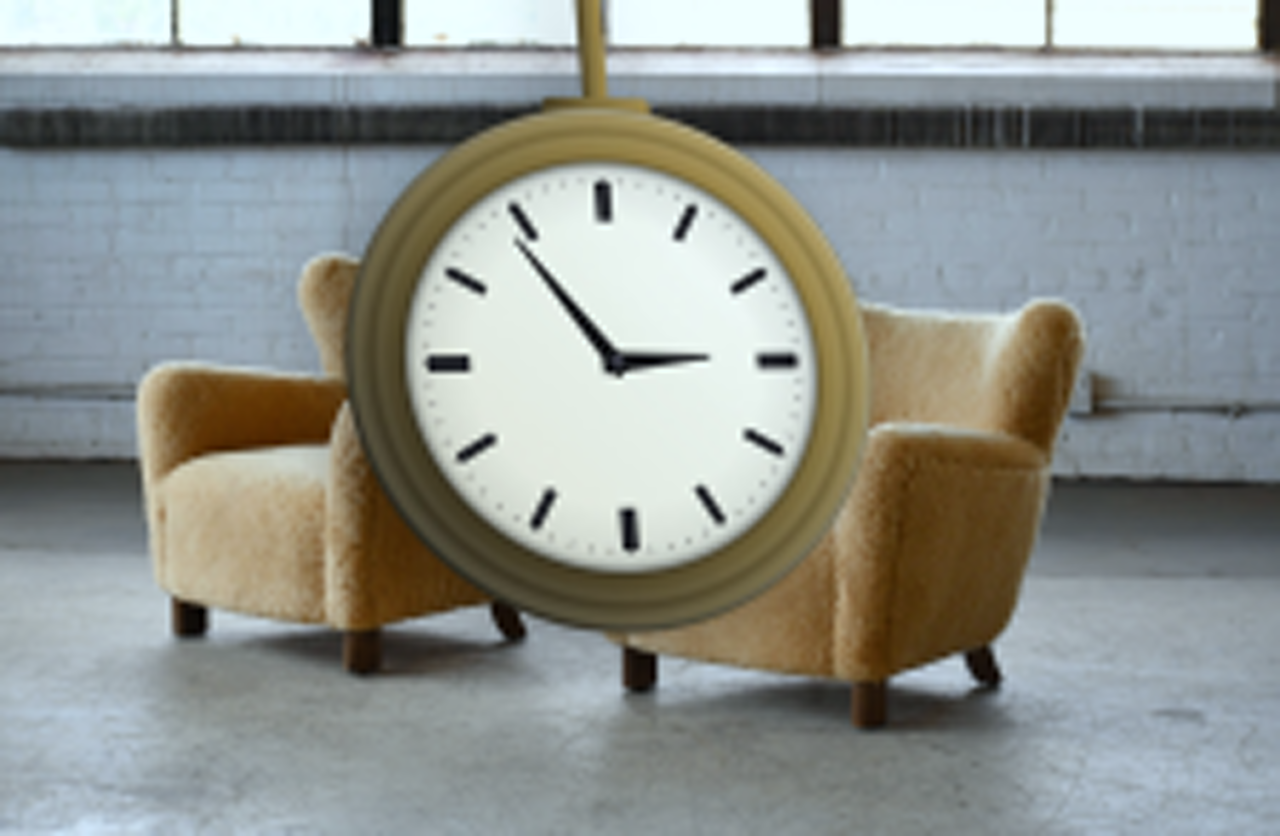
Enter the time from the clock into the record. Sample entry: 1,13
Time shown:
2,54
